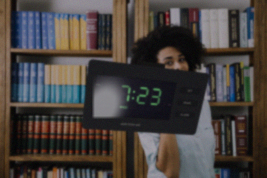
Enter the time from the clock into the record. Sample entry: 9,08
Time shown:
7,23
